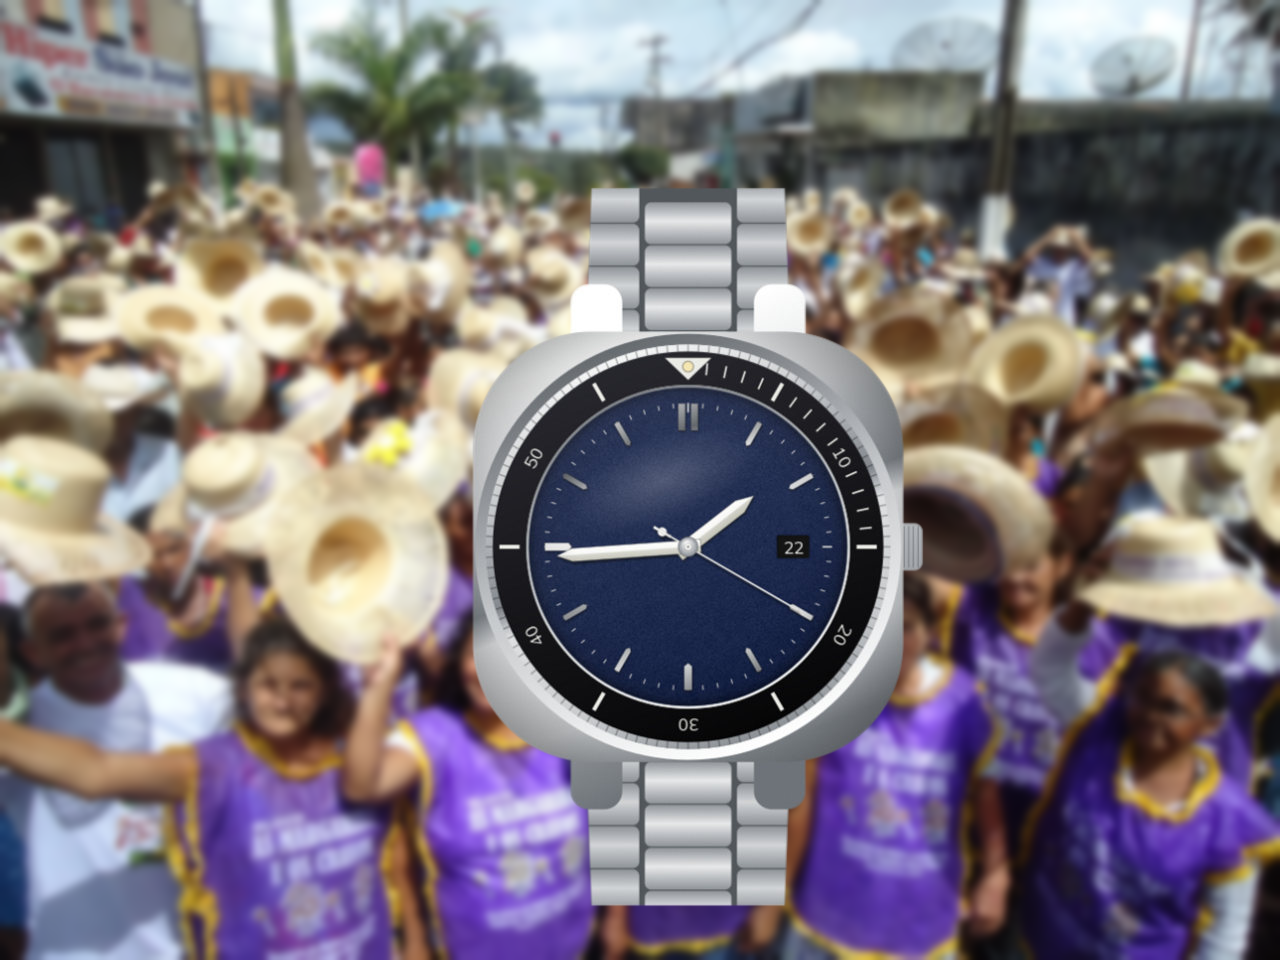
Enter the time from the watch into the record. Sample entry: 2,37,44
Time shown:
1,44,20
